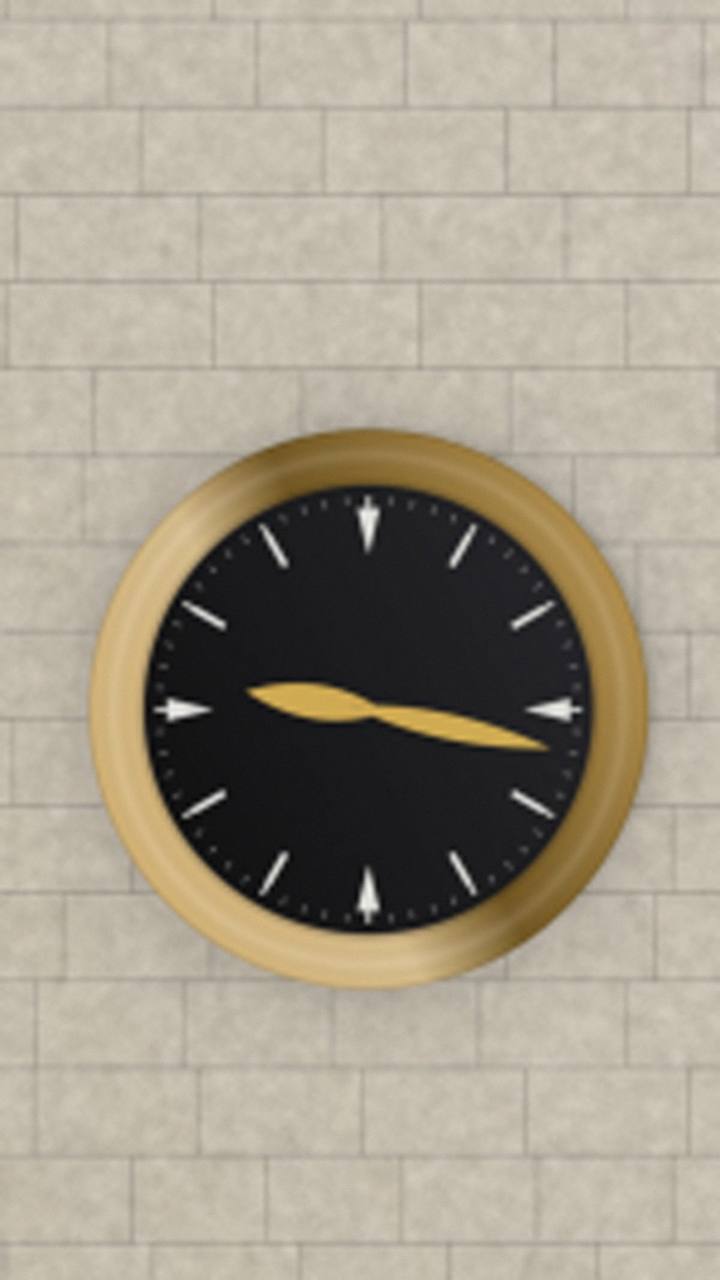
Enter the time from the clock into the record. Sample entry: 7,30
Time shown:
9,17
